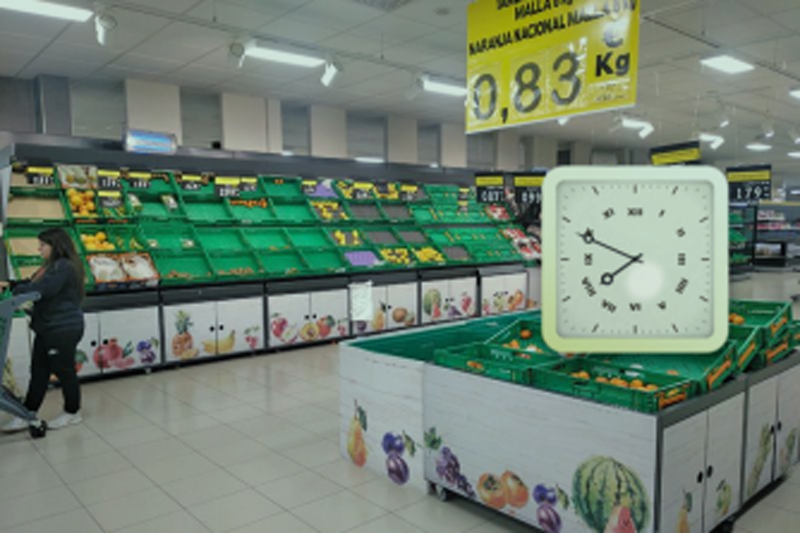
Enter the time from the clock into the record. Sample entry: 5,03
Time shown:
7,49
